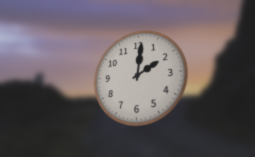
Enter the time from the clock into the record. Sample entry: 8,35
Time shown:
2,01
